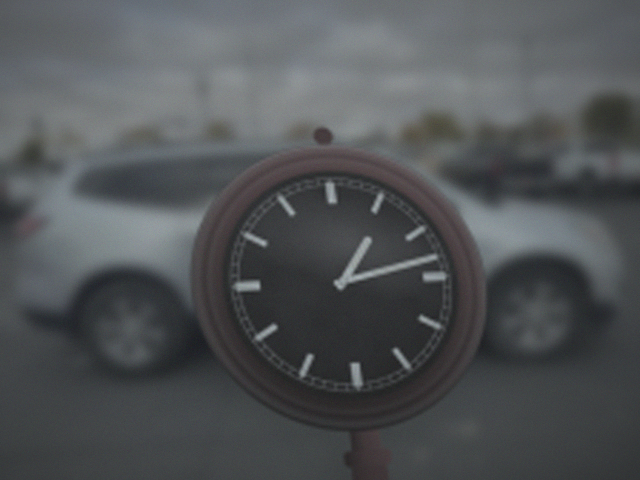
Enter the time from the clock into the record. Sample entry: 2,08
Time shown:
1,13
